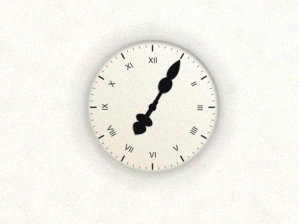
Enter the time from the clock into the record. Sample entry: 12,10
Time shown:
7,05
